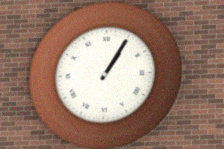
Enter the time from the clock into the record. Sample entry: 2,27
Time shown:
1,05
